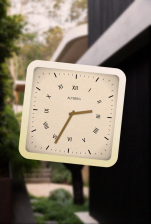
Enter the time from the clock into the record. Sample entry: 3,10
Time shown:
2,34
